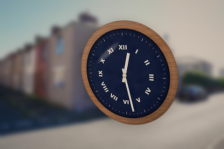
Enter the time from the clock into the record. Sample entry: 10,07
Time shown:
12,28
